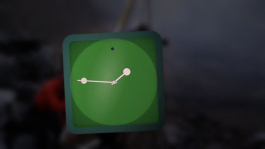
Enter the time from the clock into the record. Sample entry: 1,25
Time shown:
1,46
